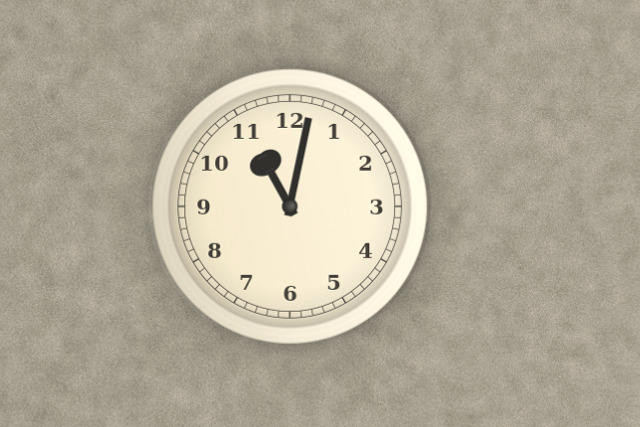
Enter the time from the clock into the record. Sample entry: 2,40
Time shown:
11,02
